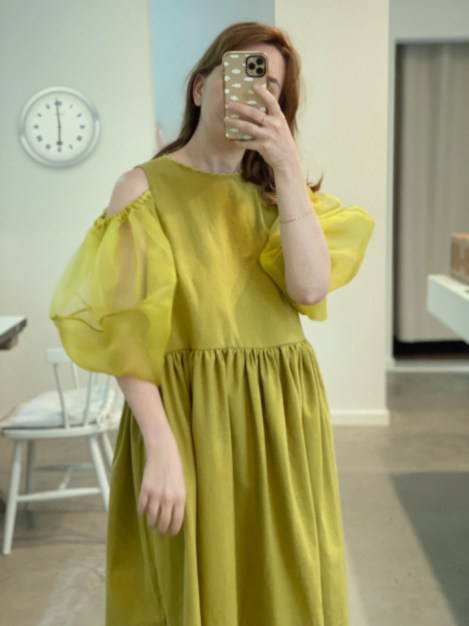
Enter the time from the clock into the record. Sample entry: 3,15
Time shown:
5,59
